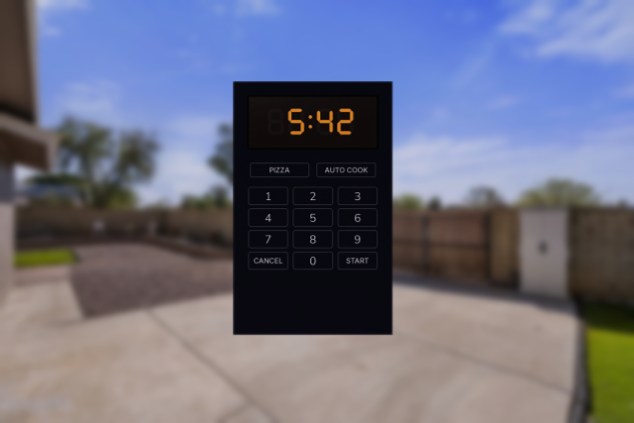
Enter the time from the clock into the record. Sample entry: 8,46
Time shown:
5,42
